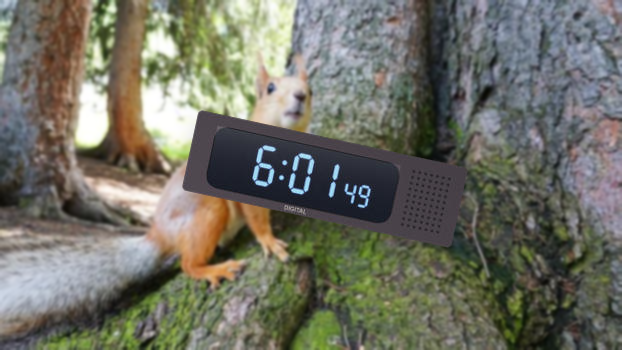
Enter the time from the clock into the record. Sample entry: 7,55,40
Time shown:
6,01,49
